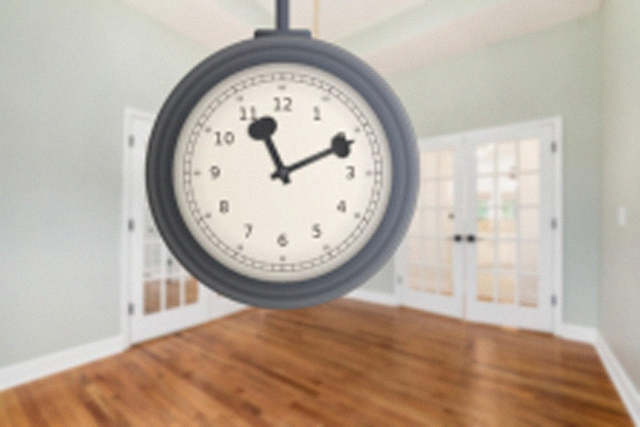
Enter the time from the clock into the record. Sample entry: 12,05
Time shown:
11,11
